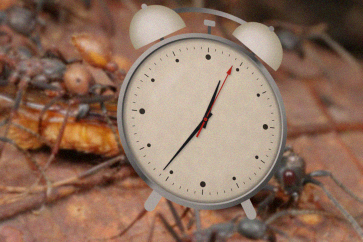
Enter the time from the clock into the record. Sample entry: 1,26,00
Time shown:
12,36,04
